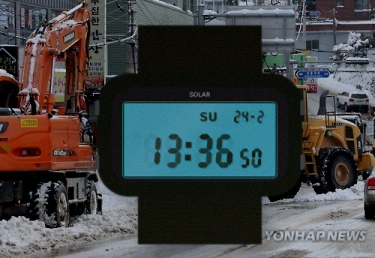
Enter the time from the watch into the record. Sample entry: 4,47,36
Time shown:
13,36,50
